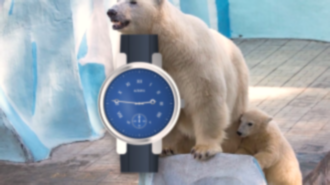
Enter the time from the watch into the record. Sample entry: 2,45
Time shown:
2,46
